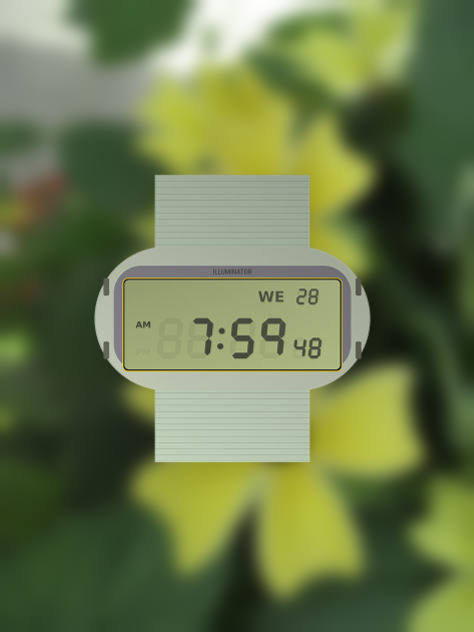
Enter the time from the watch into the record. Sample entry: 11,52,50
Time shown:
7,59,48
